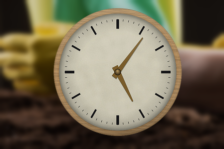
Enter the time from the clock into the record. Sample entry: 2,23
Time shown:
5,06
